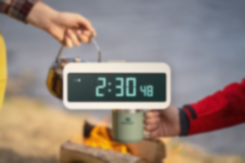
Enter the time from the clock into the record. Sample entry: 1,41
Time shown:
2,30
